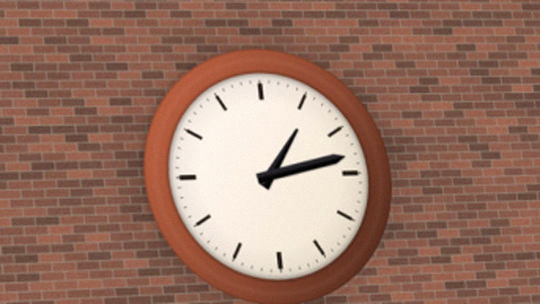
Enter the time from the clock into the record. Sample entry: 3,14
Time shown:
1,13
